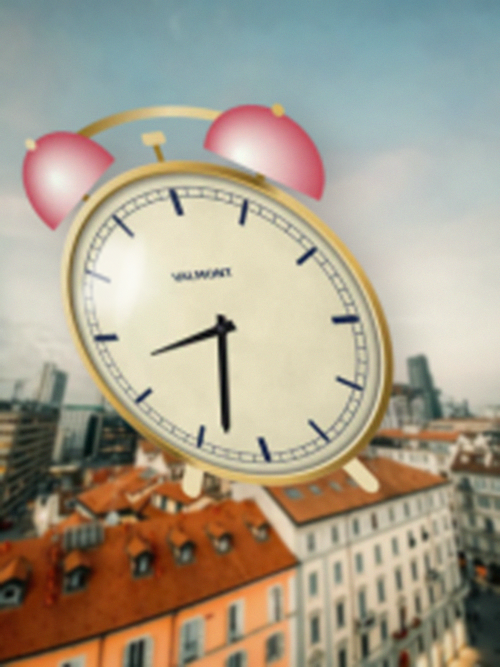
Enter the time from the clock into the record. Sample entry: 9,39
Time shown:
8,33
